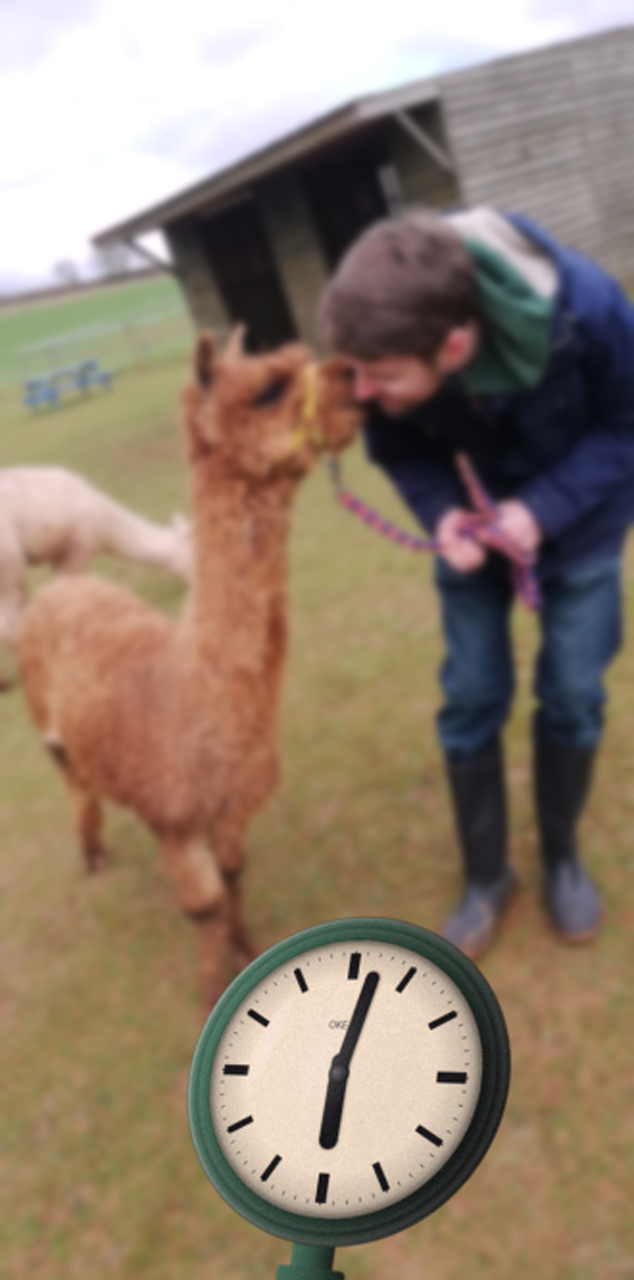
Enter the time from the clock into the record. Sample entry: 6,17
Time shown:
6,02
